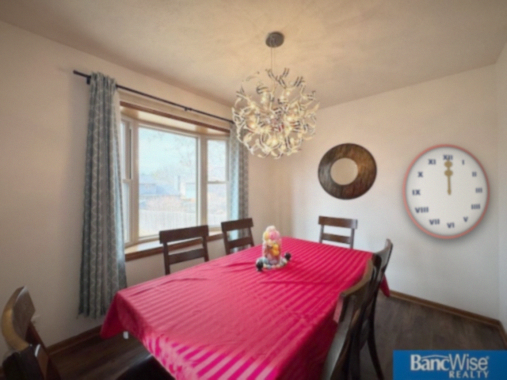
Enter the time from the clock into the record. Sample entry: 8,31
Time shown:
12,00
